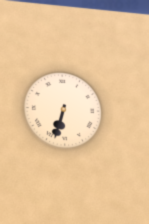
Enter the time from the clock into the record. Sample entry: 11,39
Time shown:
6,33
